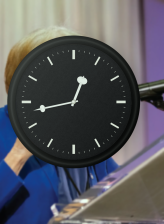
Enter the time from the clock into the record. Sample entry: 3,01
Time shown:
12,43
